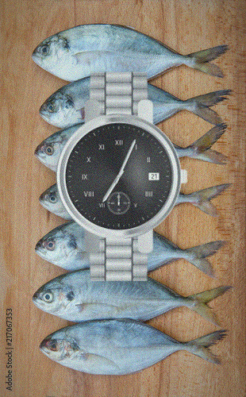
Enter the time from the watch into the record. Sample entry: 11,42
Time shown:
7,04
